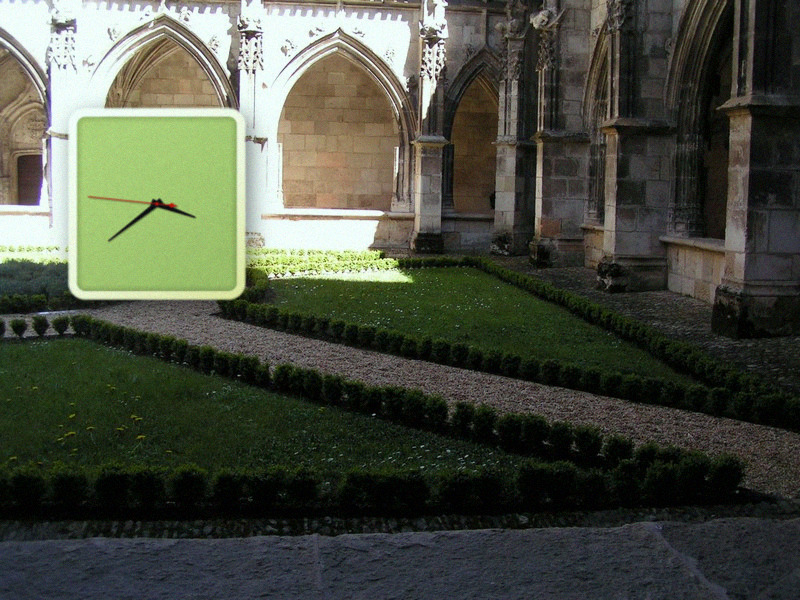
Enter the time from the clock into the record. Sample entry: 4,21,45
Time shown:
3,38,46
